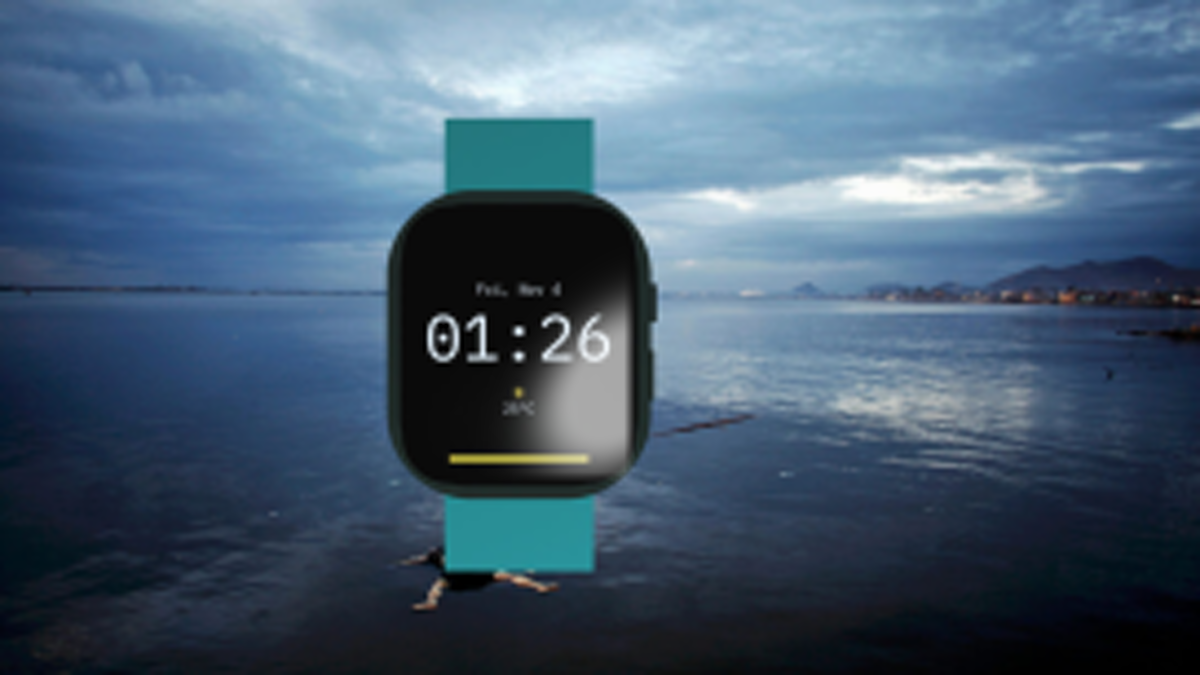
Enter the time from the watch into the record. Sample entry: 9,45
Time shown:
1,26
